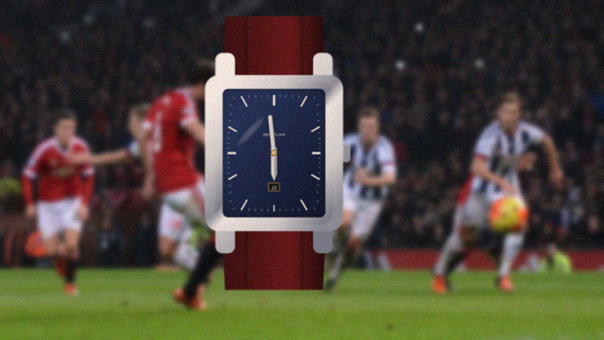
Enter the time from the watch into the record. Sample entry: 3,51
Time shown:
5,59
